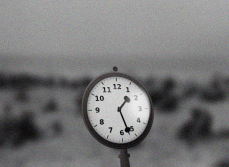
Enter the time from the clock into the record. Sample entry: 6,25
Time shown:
1,27
